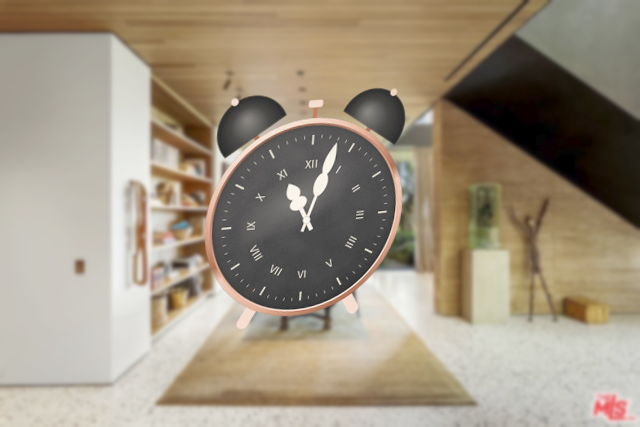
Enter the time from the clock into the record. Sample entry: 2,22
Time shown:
11,03
